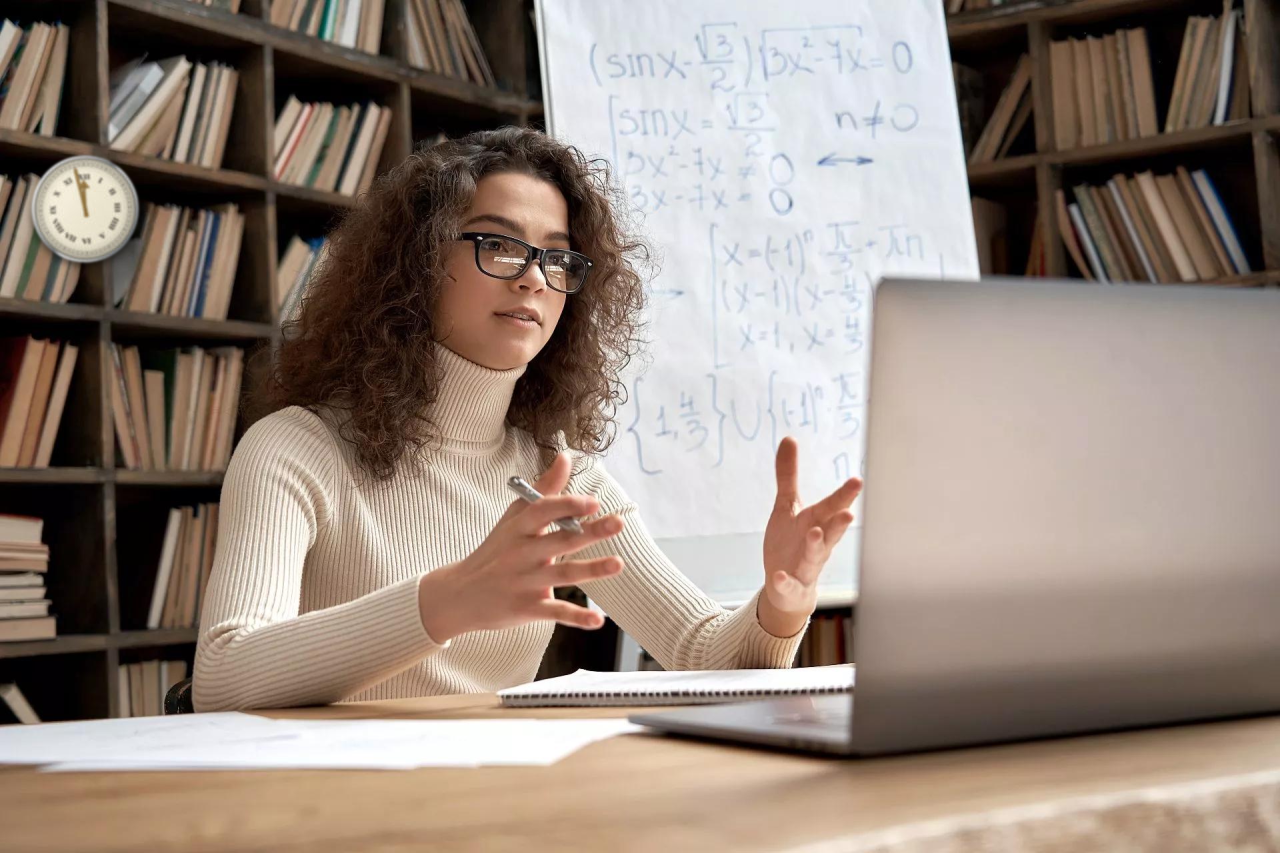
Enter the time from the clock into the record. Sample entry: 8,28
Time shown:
11,58
